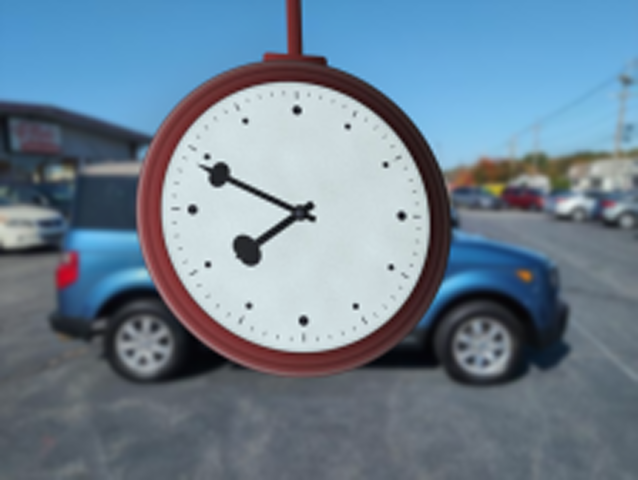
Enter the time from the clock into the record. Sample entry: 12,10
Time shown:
7,49
